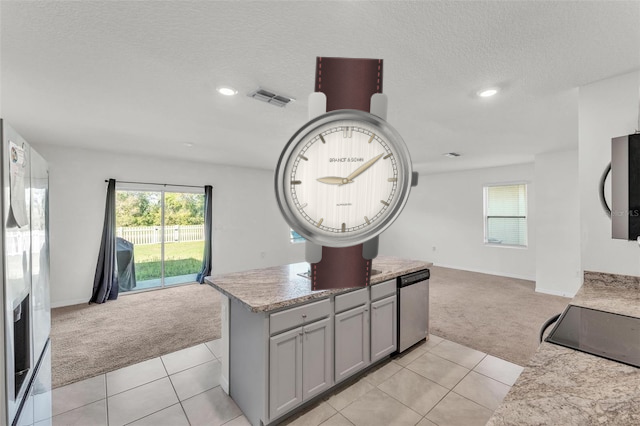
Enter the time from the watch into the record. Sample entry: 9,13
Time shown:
9,09
